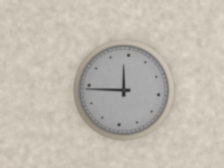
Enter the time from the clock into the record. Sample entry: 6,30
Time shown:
11,44
